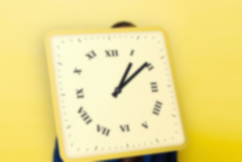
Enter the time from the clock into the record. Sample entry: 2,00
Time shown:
1,09
